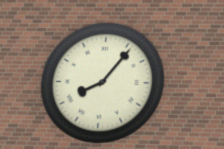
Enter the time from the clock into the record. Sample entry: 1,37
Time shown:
8,06
